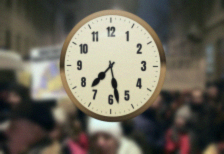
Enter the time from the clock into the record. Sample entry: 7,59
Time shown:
7,28
